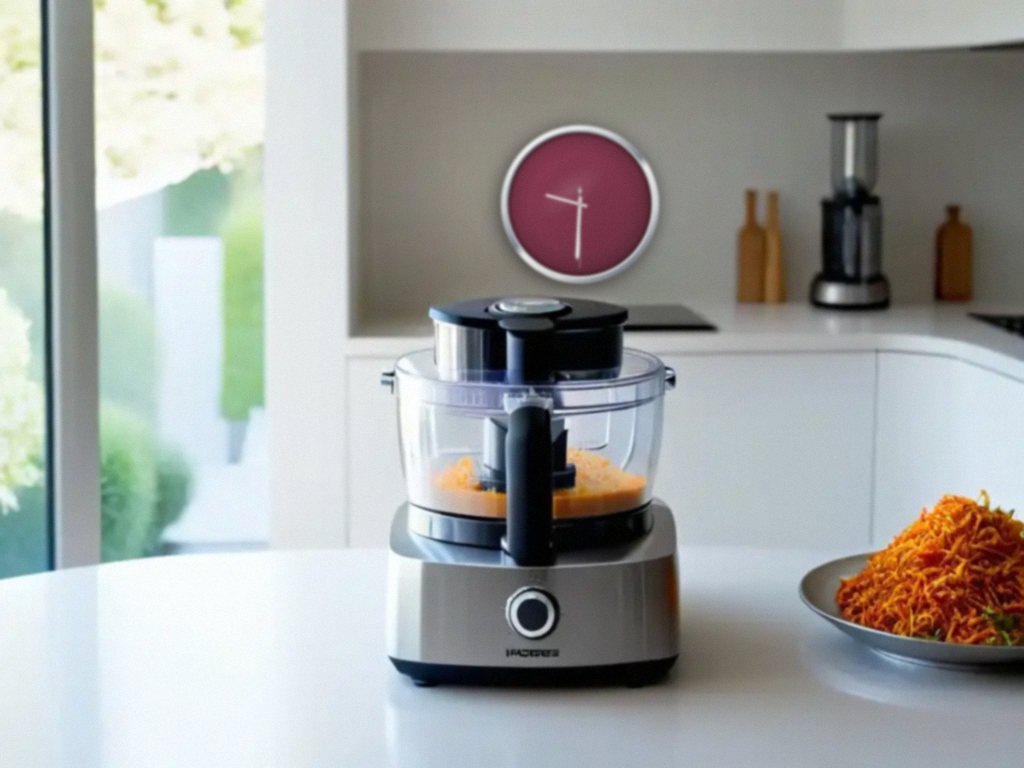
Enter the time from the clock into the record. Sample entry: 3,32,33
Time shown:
9,30,30
